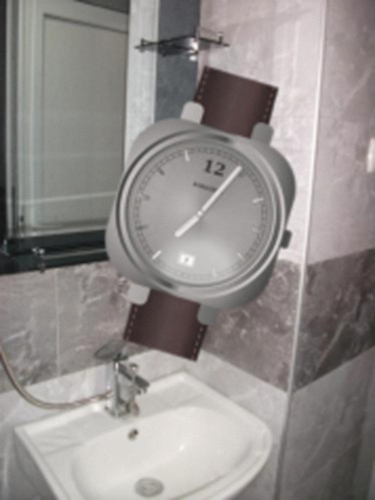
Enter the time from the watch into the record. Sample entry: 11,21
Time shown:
7,04
